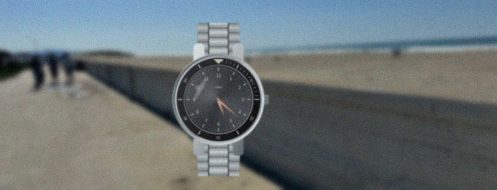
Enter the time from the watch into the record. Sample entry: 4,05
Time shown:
5,22
